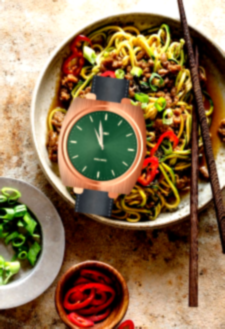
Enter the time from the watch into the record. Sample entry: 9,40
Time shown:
10,58
